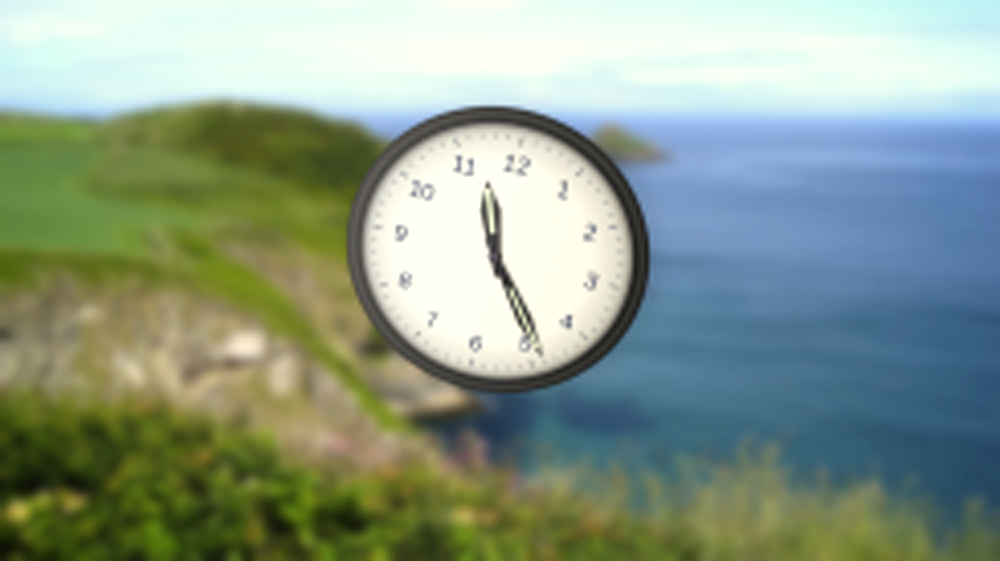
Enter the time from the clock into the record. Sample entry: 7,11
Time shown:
11,24
